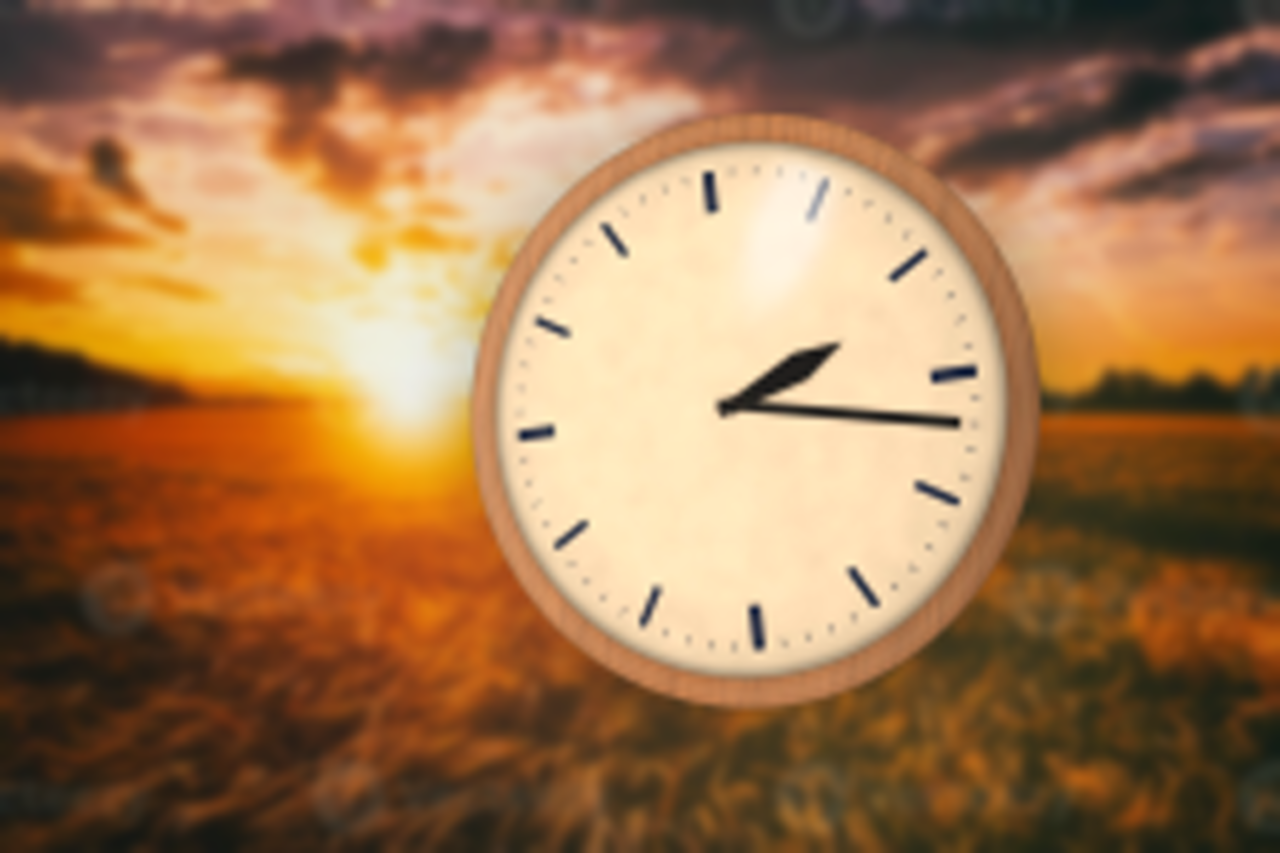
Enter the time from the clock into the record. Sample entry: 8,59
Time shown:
2,17
